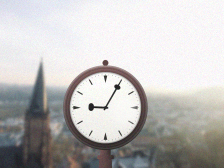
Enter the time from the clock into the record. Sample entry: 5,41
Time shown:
9,05
